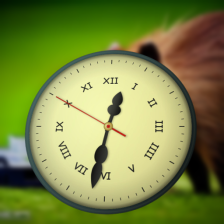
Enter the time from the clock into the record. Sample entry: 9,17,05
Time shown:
12,31,50
